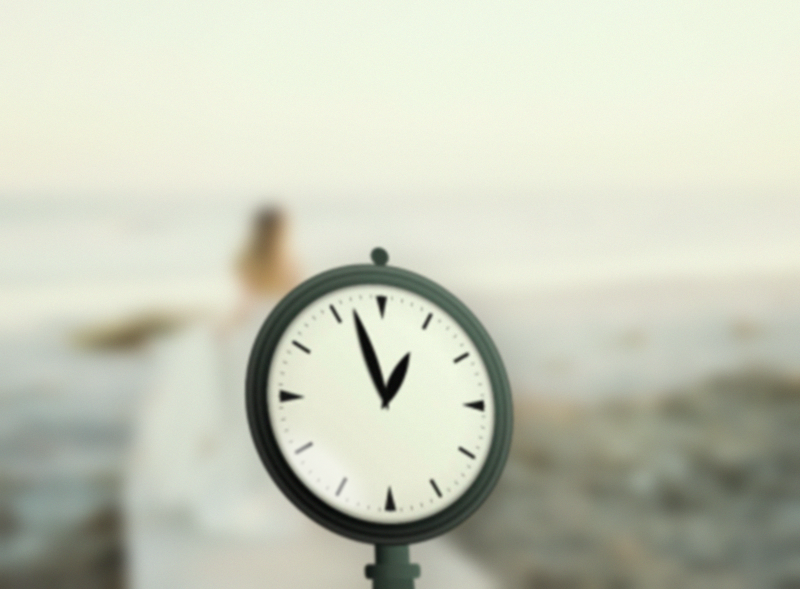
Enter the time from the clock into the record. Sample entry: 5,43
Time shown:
12,57
